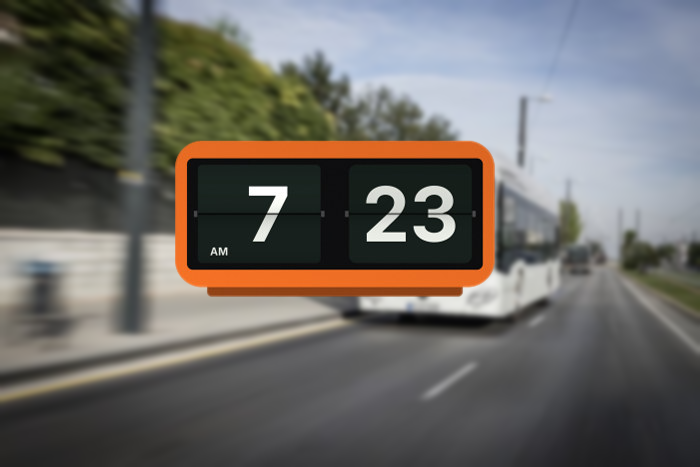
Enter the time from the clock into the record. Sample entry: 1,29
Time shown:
7,23
